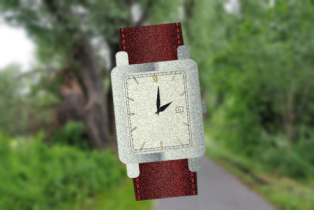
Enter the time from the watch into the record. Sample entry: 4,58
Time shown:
2,01
